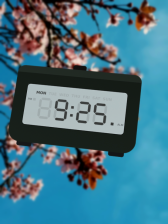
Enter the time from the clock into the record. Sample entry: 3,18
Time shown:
9,25
